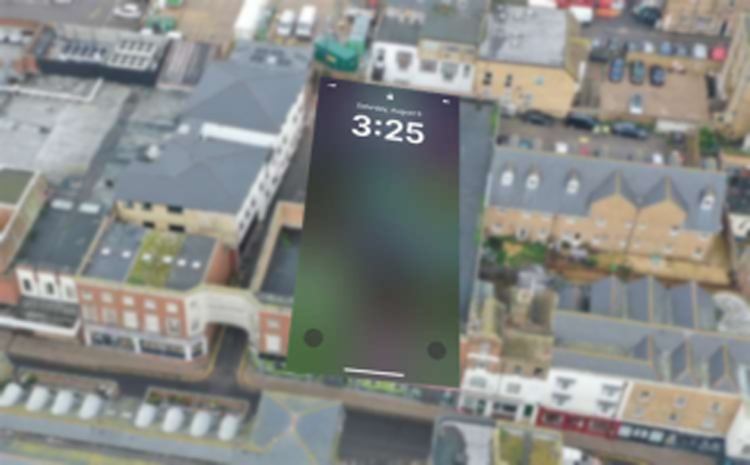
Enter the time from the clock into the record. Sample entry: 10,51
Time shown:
3,25
